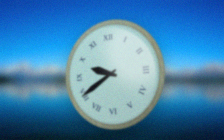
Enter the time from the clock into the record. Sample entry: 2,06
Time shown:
9,40
